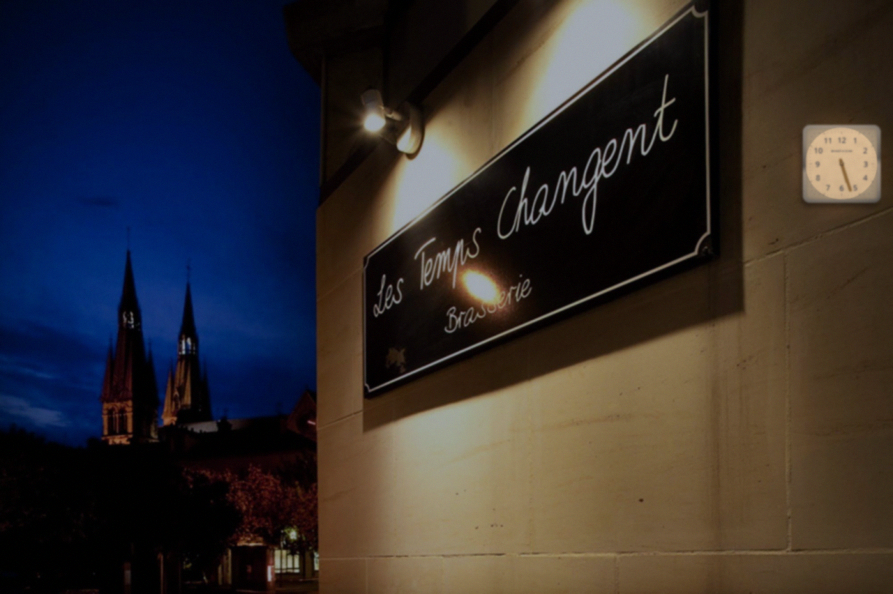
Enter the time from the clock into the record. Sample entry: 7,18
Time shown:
5,27
